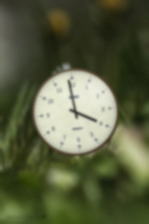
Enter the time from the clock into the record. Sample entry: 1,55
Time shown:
3,59
